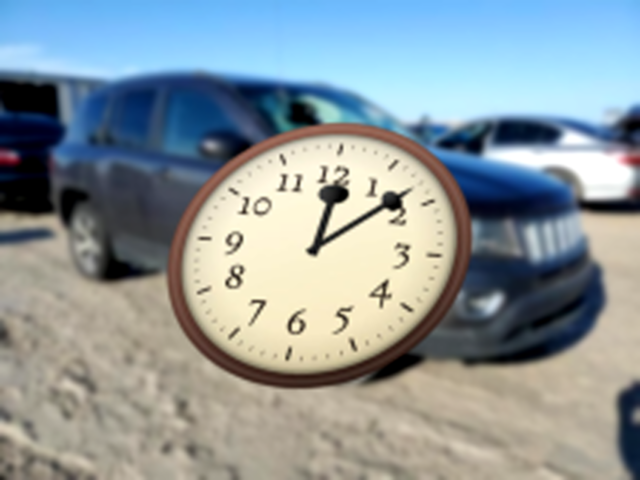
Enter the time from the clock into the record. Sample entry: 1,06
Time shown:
12,08
